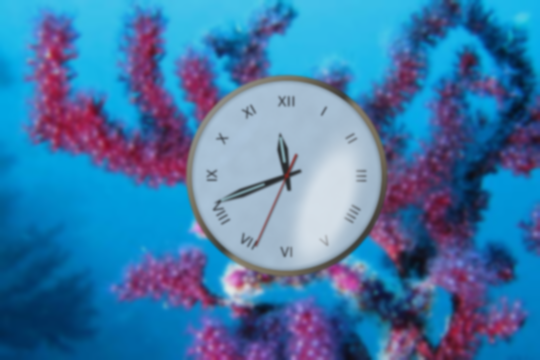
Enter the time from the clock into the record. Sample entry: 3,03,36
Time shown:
11,41,34
